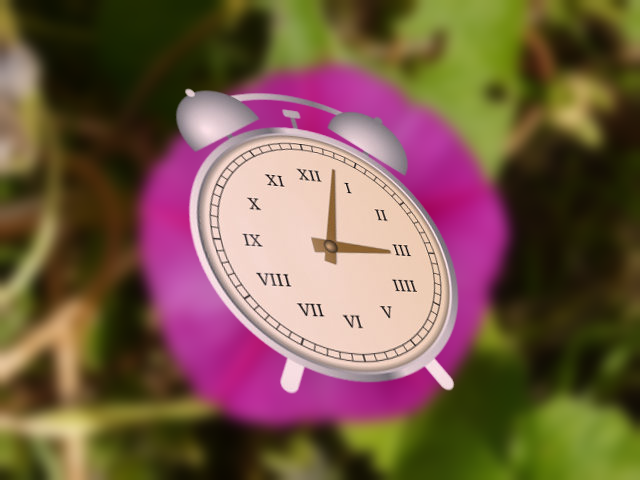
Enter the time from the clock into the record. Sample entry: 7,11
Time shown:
3,03
